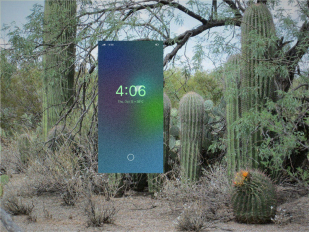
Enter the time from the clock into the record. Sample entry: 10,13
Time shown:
4,06
